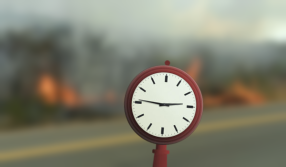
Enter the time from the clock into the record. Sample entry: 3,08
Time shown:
2,46
